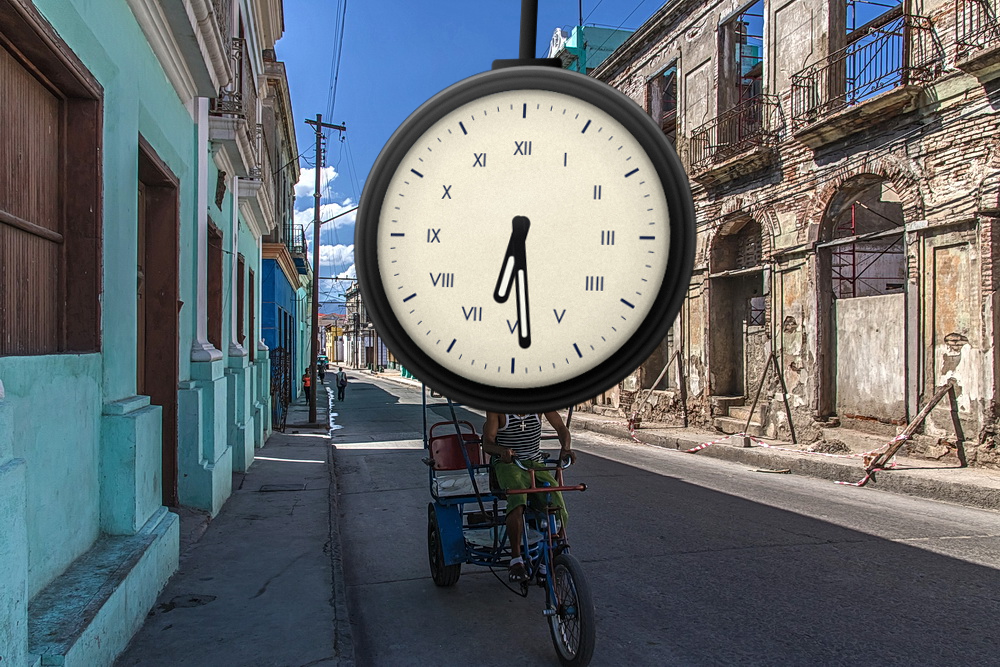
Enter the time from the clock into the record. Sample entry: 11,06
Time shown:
6,29
